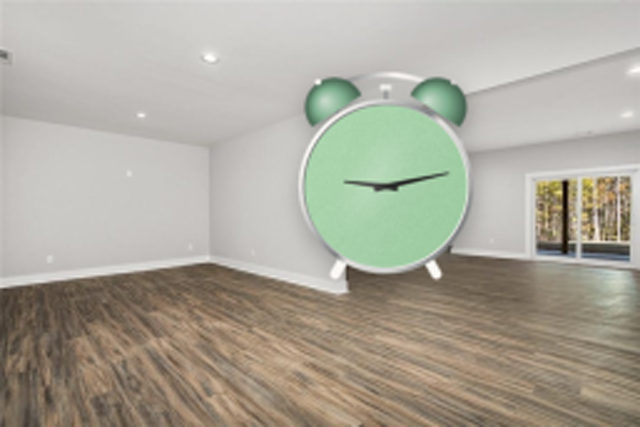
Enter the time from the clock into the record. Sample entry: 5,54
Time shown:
9,13
